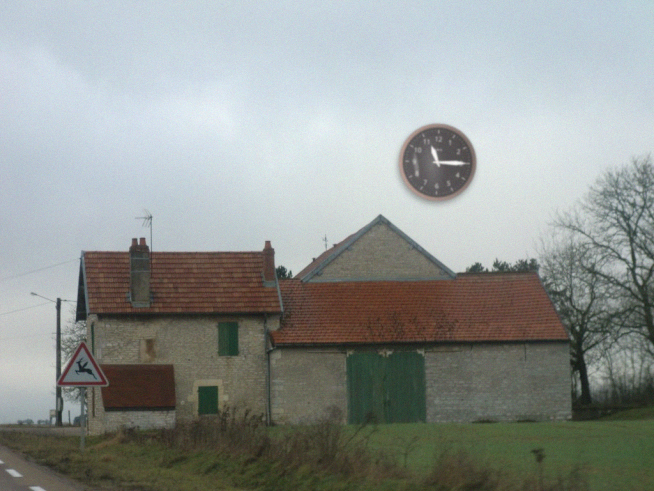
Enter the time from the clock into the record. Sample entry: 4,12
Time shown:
11,15
